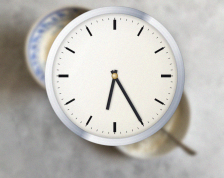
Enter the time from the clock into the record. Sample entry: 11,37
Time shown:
6,25
